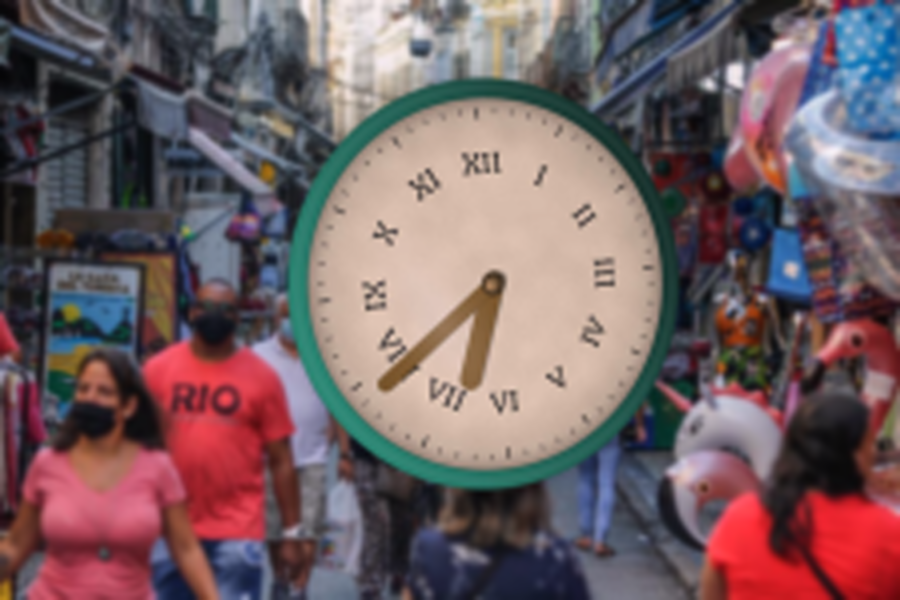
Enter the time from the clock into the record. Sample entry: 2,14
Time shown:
6,39
